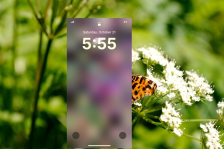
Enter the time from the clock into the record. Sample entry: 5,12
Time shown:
5,55
